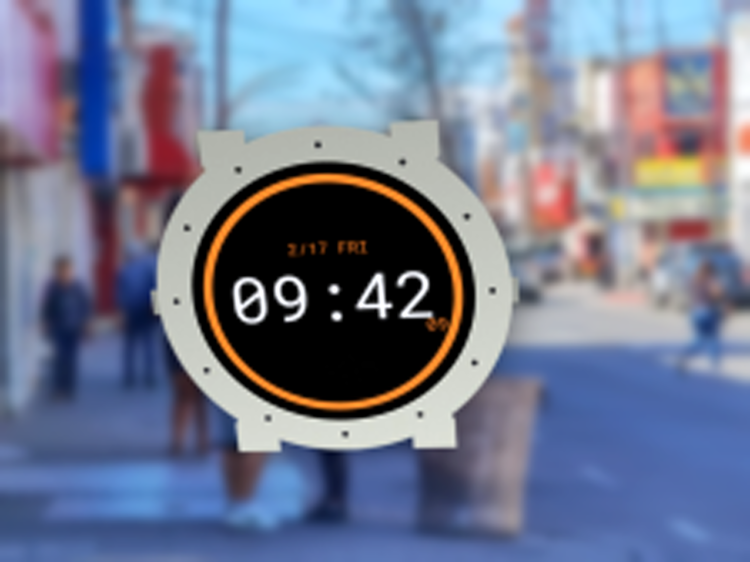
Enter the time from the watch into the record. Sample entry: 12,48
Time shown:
9,42
